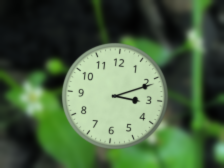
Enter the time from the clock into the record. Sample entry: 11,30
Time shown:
3,11
